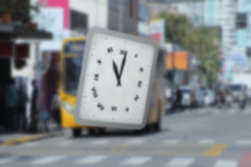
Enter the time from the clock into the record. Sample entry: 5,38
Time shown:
11,01
